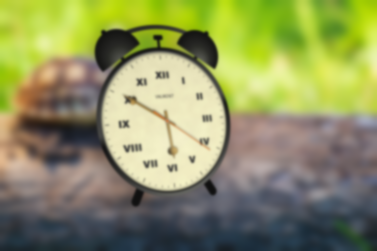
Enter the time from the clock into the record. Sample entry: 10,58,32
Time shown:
5,50,21
